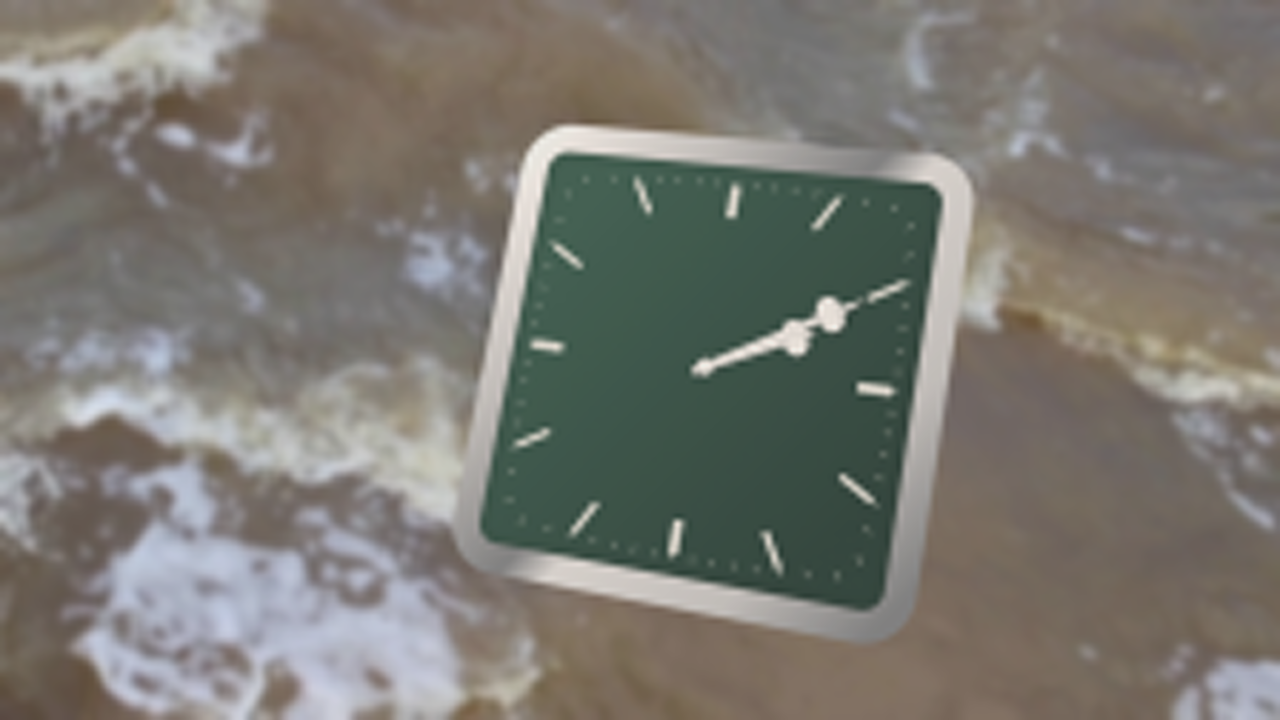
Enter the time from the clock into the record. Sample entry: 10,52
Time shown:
2,10
